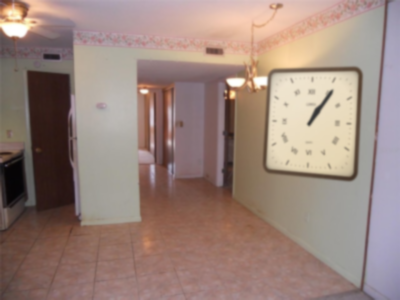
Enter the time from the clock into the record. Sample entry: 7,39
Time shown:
1,06
